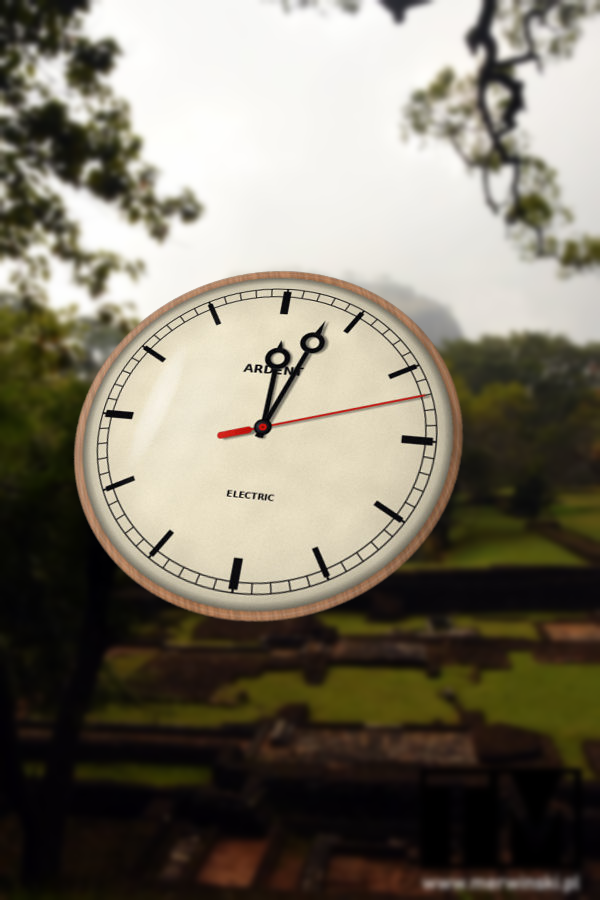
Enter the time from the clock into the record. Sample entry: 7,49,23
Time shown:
12,03,12
